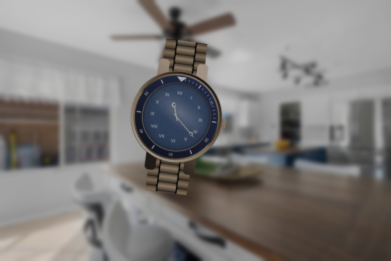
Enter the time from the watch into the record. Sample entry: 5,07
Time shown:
11,22
